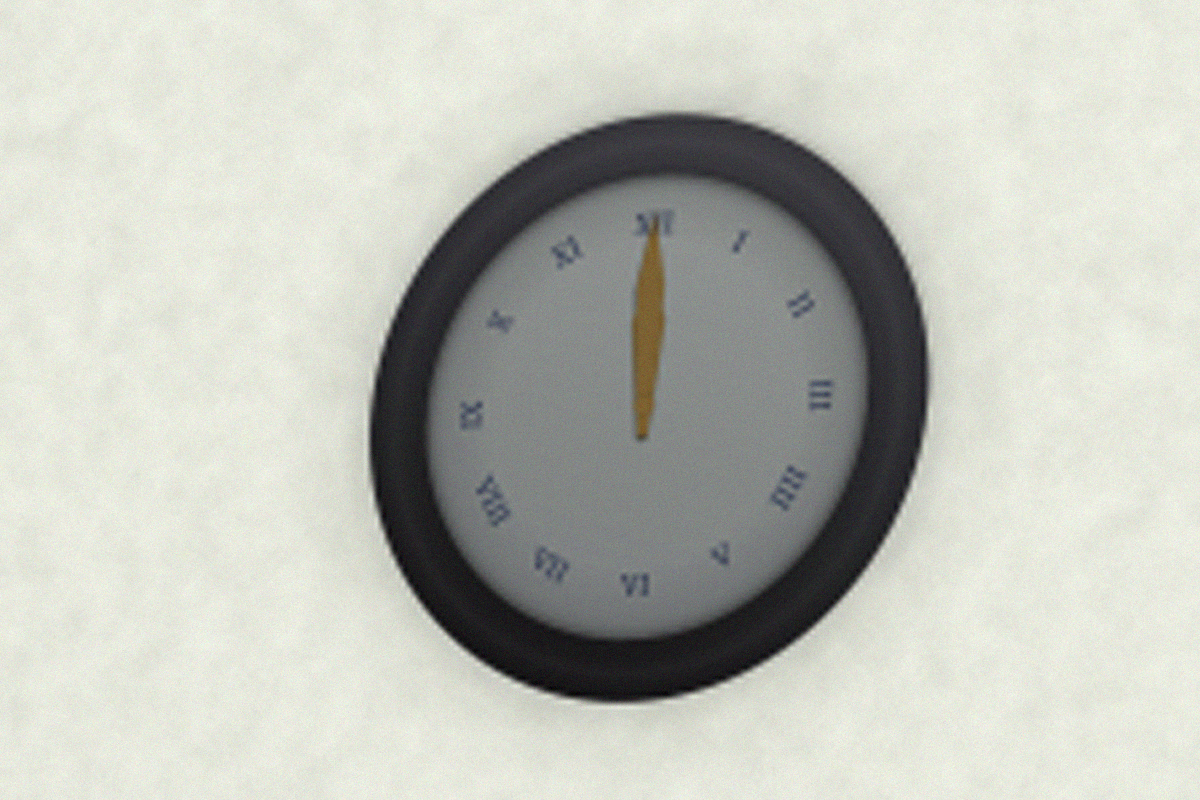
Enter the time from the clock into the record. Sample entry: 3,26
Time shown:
12,00
